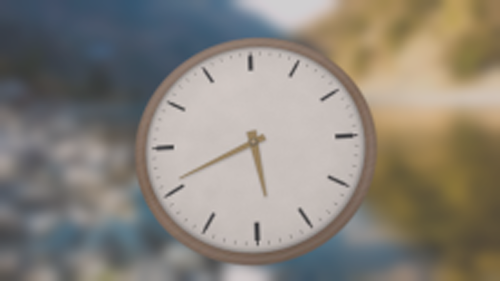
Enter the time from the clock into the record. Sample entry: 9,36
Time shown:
5,41
